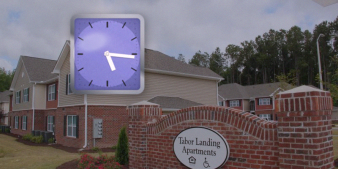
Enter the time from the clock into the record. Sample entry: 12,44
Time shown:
5,16
